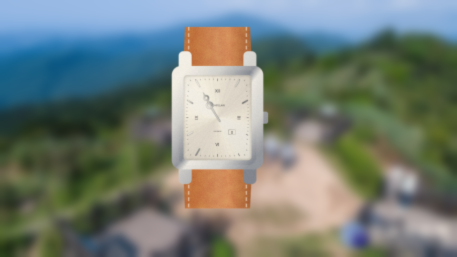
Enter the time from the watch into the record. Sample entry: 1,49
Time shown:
10,55
